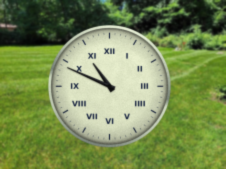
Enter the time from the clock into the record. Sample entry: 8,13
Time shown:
10,49
